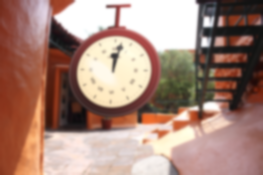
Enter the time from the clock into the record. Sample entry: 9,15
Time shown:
12,02
